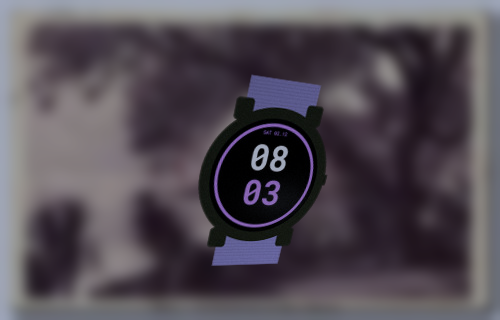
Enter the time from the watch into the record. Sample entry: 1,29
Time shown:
8,03
